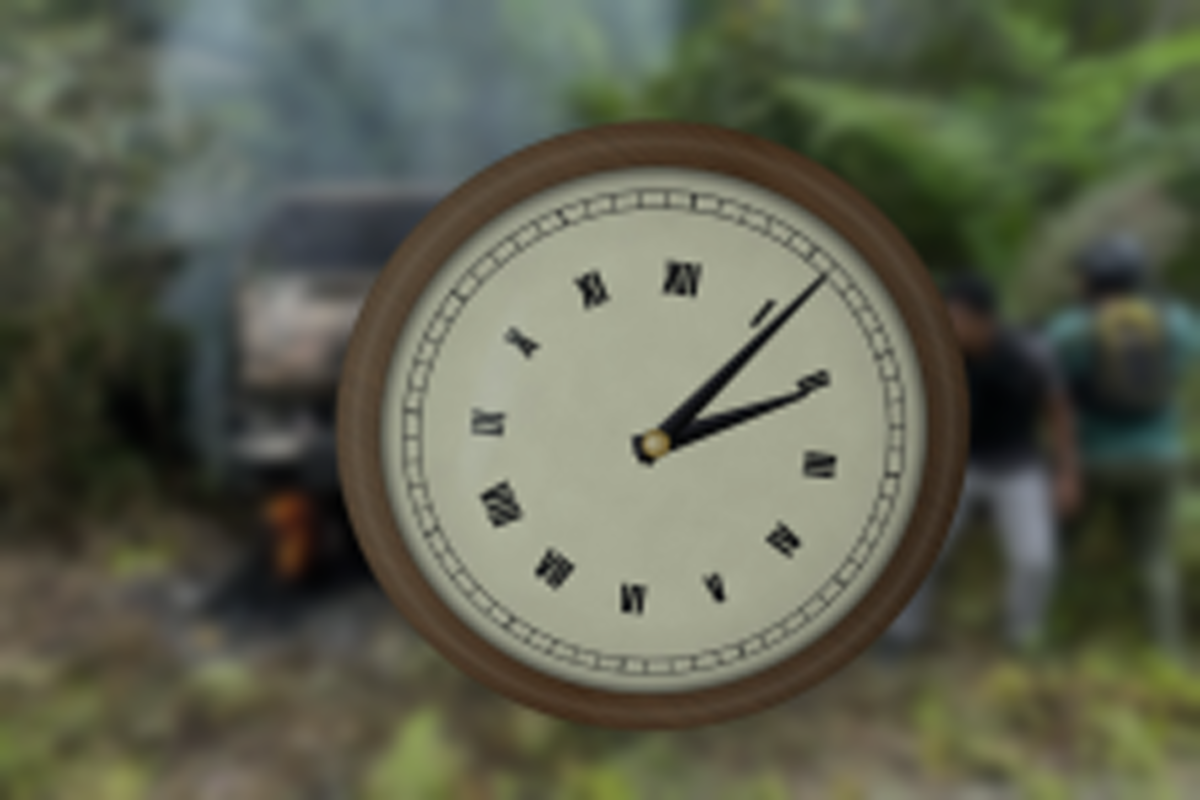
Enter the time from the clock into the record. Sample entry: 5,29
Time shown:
2,06
